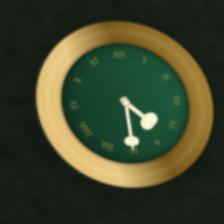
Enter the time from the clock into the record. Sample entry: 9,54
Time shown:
4,30
